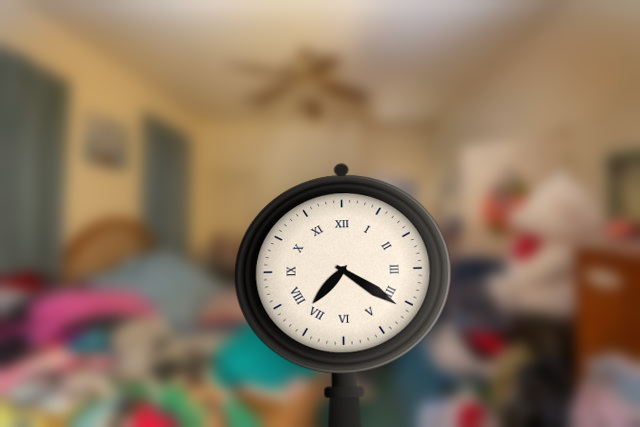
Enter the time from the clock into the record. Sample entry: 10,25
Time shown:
7,21
